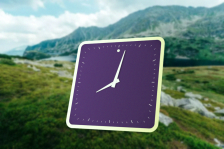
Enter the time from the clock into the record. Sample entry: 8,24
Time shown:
8,02
